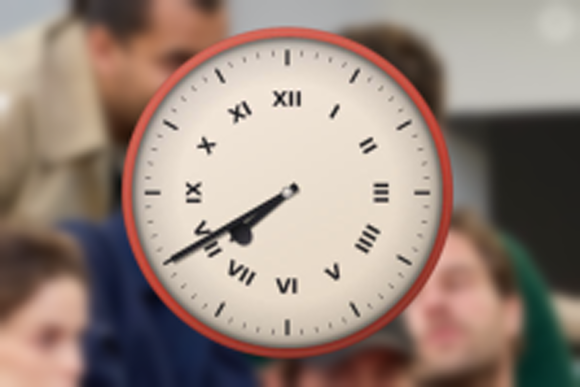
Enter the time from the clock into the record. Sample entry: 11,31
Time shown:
7,40
